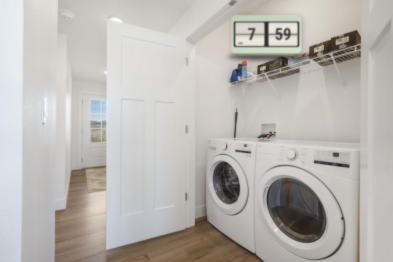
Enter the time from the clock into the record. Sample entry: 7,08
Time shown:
7,59
